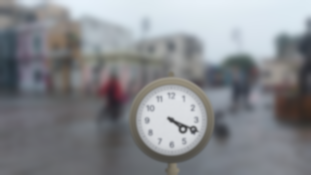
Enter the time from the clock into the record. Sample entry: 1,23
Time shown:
4,19
